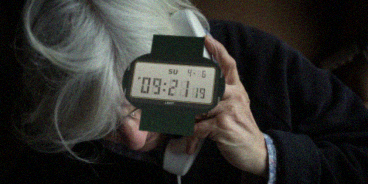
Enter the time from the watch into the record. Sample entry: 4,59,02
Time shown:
9,21,19
